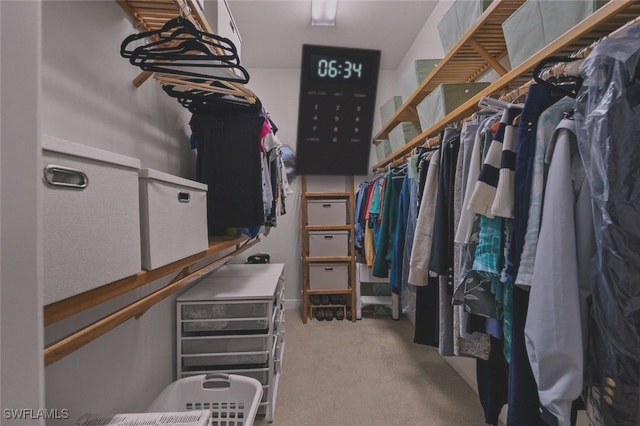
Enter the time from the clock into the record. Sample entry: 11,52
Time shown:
6,34
